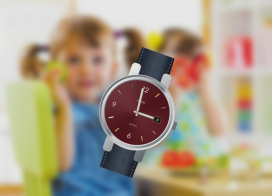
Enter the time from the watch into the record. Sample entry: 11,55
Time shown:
2,59
